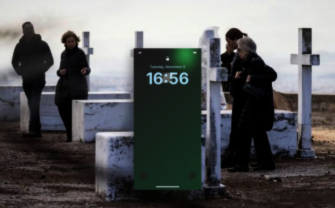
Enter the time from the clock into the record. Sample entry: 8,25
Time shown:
16,56
